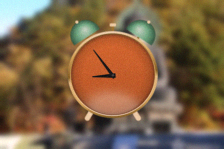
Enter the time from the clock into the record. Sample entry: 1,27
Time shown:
8,54
